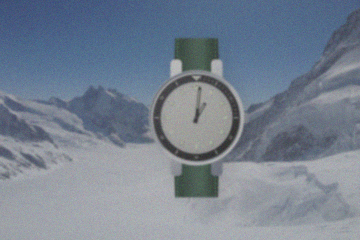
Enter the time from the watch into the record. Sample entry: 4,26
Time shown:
1,01
